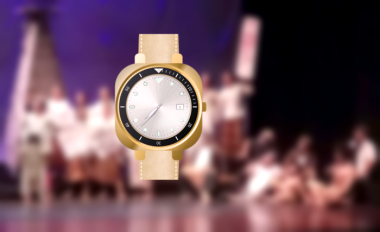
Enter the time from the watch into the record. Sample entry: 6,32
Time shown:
7,37
